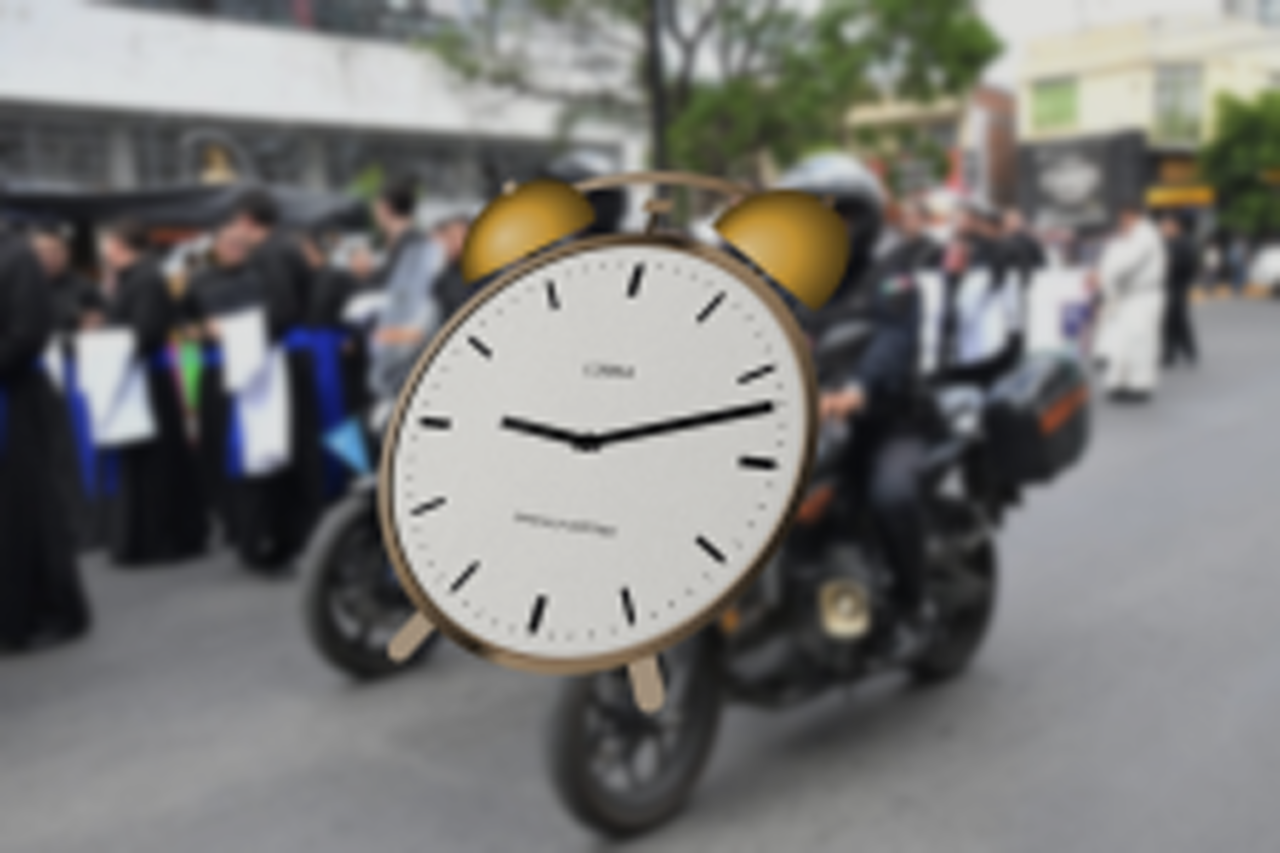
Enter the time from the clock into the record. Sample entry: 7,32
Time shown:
9,12
